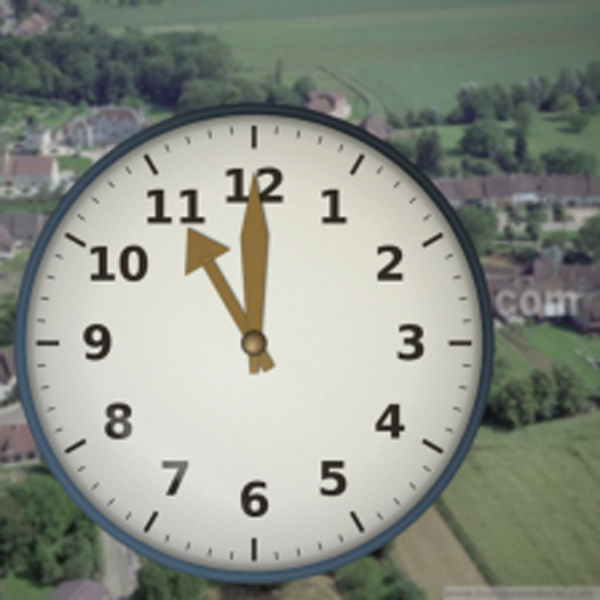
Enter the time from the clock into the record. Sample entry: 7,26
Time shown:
11,00
